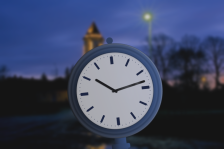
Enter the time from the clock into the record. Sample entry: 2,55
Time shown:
10,13
